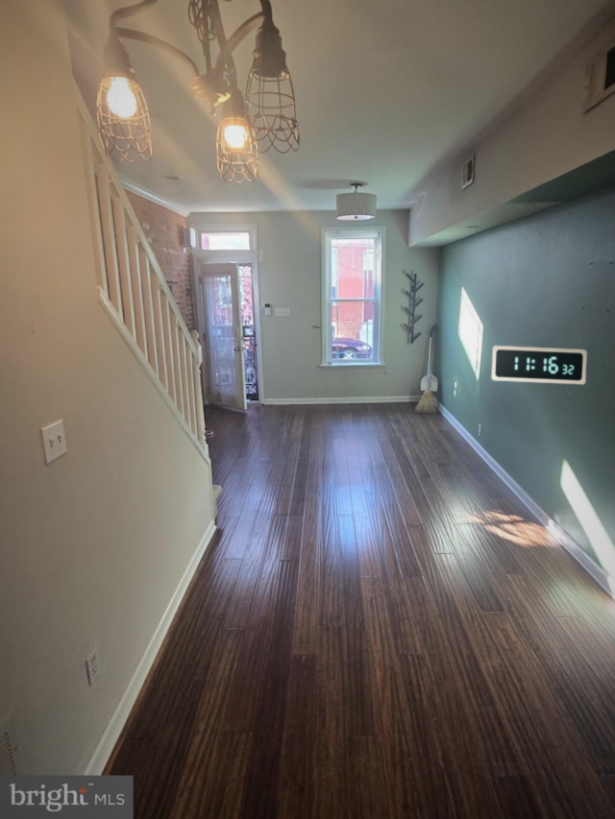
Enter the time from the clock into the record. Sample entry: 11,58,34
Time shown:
11,16,32
